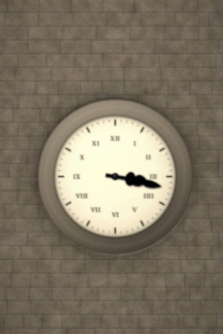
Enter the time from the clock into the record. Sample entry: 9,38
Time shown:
3,17
